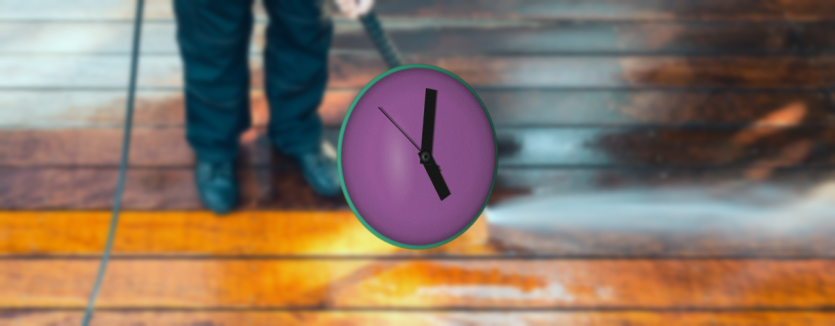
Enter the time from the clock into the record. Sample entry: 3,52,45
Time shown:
5,00,52
